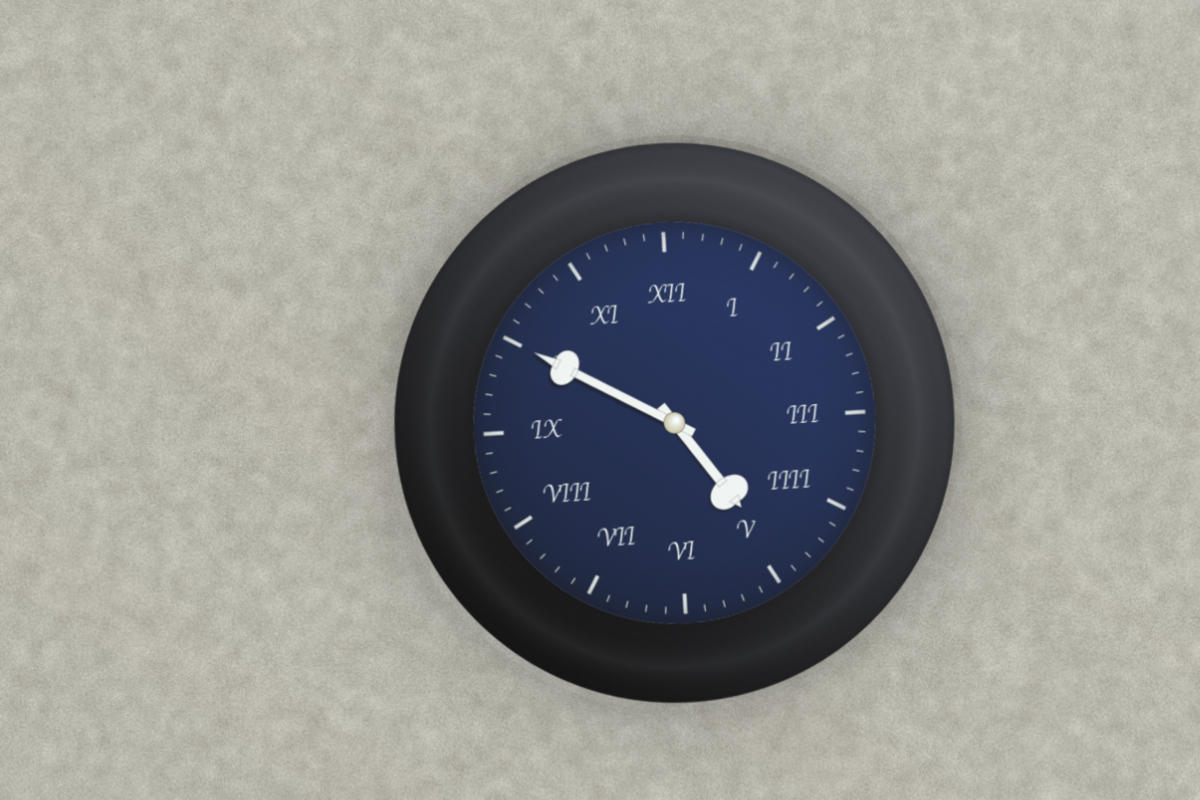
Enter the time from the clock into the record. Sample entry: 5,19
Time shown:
4,50
